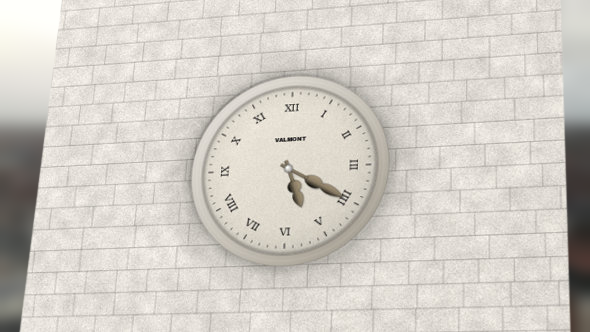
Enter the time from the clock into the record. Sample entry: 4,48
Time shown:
5,20
